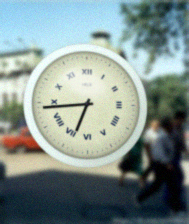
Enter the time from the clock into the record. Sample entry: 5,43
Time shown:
6,44
